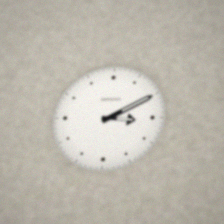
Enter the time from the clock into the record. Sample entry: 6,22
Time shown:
3,10
